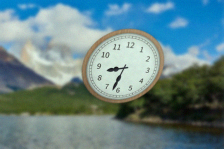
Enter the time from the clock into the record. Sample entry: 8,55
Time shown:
8,32
